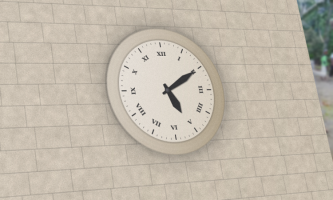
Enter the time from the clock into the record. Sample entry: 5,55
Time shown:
5,10
